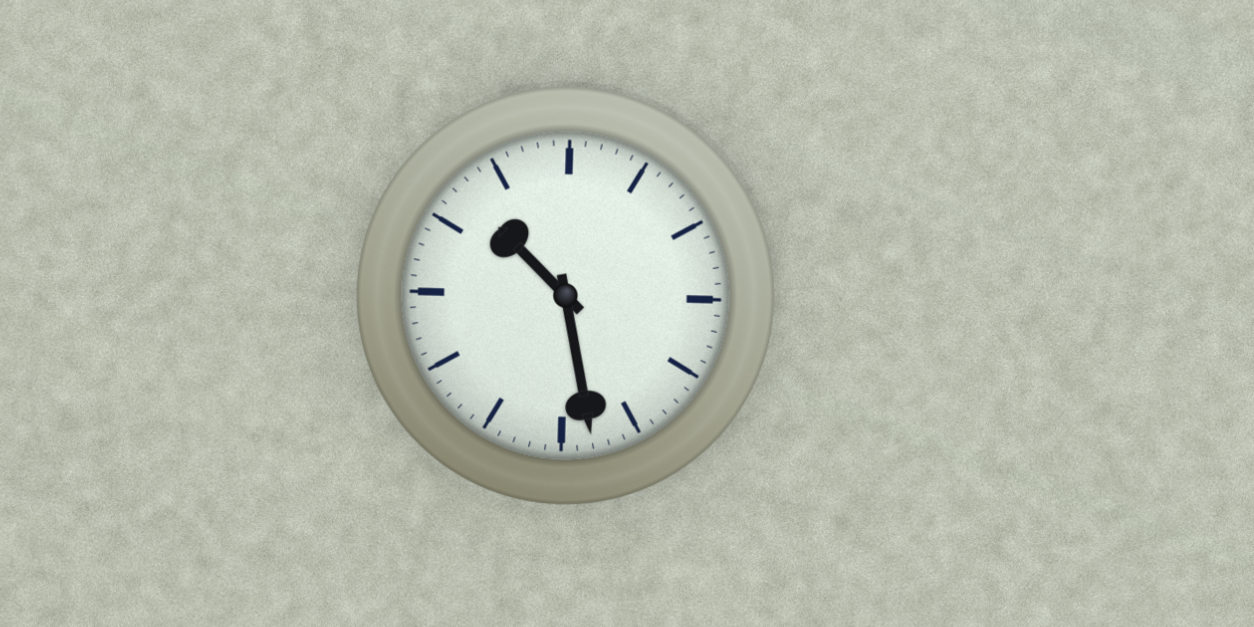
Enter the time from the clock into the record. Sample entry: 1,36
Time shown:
10,28
